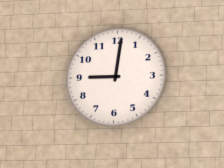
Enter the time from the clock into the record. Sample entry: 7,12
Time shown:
9,01
